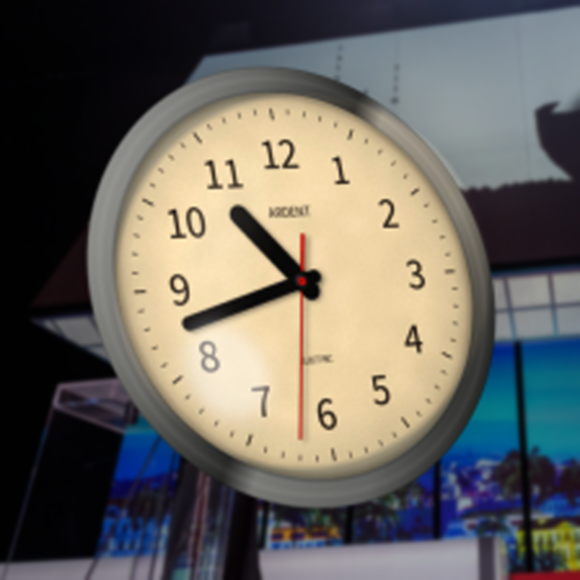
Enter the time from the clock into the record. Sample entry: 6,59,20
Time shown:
10,42,32
